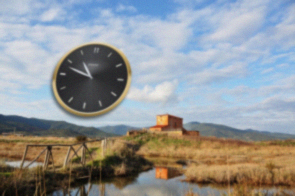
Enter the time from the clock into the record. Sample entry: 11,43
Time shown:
10,48
